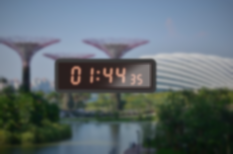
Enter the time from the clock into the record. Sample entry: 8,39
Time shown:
1,44
